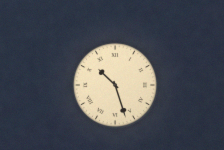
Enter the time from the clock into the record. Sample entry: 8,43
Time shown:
10,27
